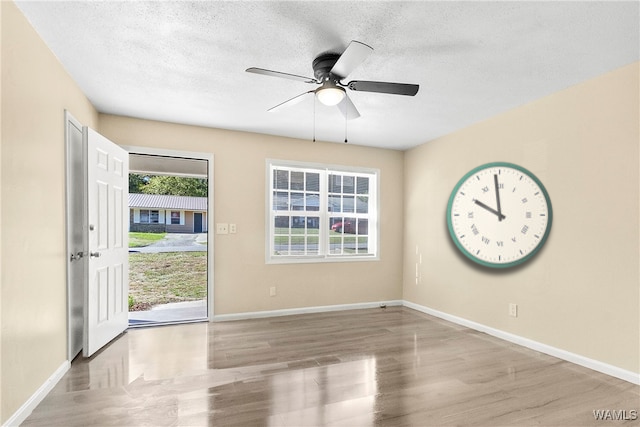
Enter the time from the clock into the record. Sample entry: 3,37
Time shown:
9,59
